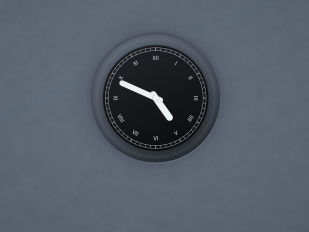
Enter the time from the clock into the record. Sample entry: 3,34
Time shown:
4,49
